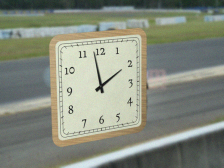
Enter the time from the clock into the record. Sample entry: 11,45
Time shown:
1,58
